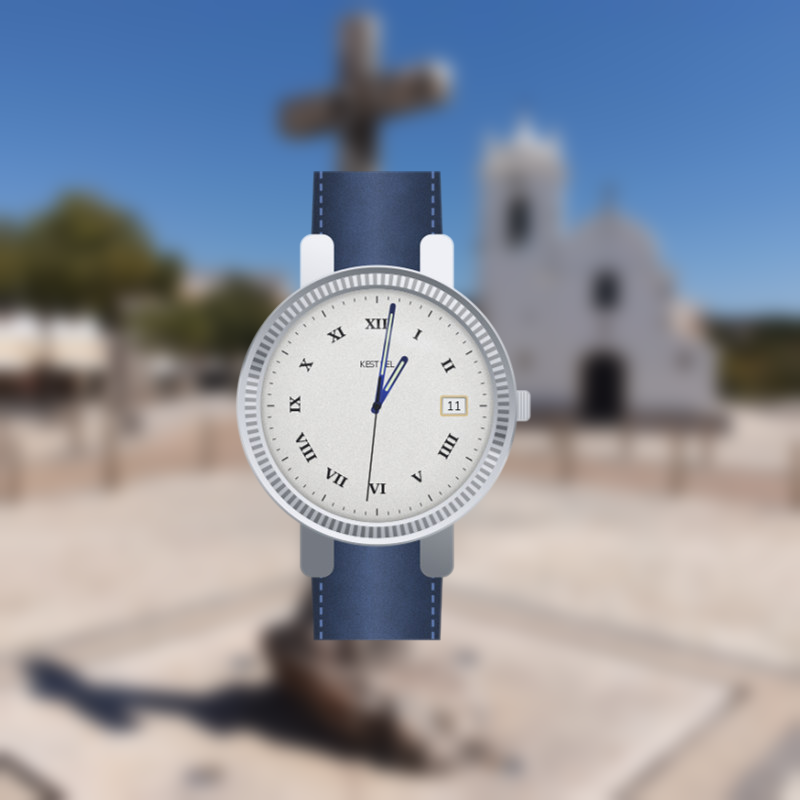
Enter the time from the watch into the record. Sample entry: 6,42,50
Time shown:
1,01,31
